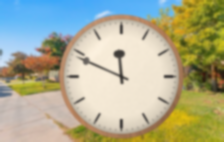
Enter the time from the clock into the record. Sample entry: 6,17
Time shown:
11,49
